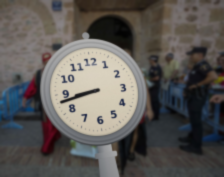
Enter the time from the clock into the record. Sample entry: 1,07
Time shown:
8,43
